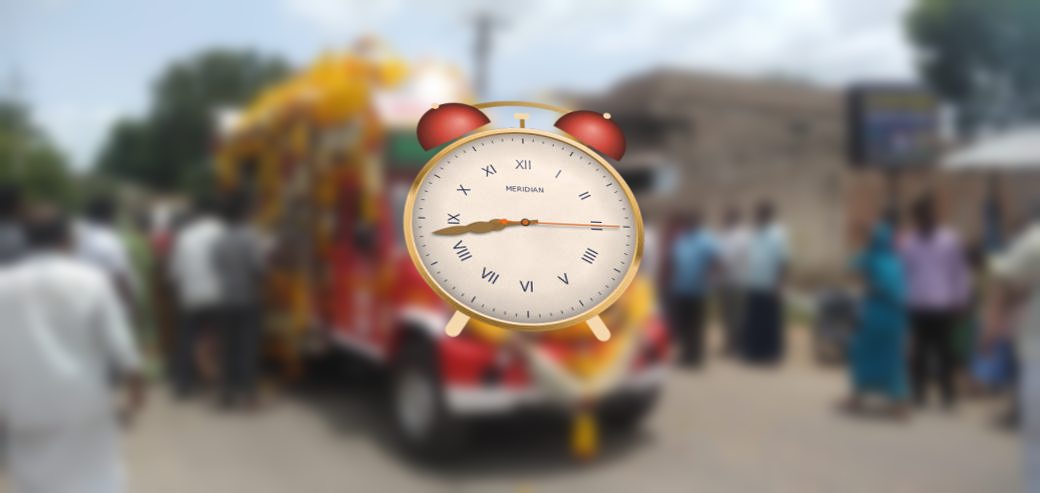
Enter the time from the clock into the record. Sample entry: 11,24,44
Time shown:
8,43,15
